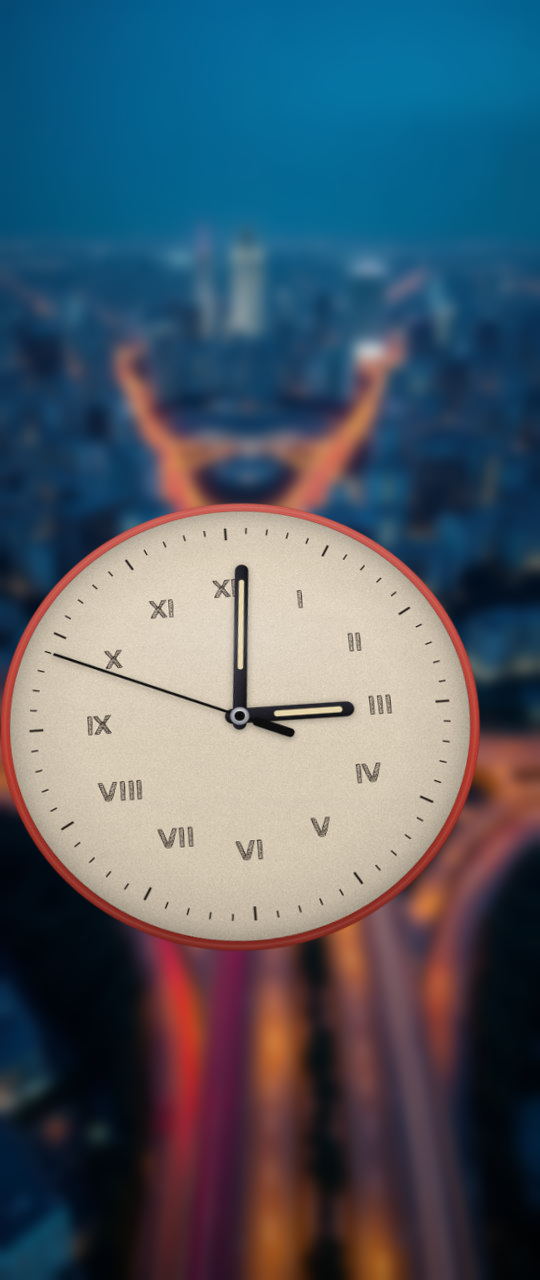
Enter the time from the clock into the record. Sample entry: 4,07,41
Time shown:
3,00,49
